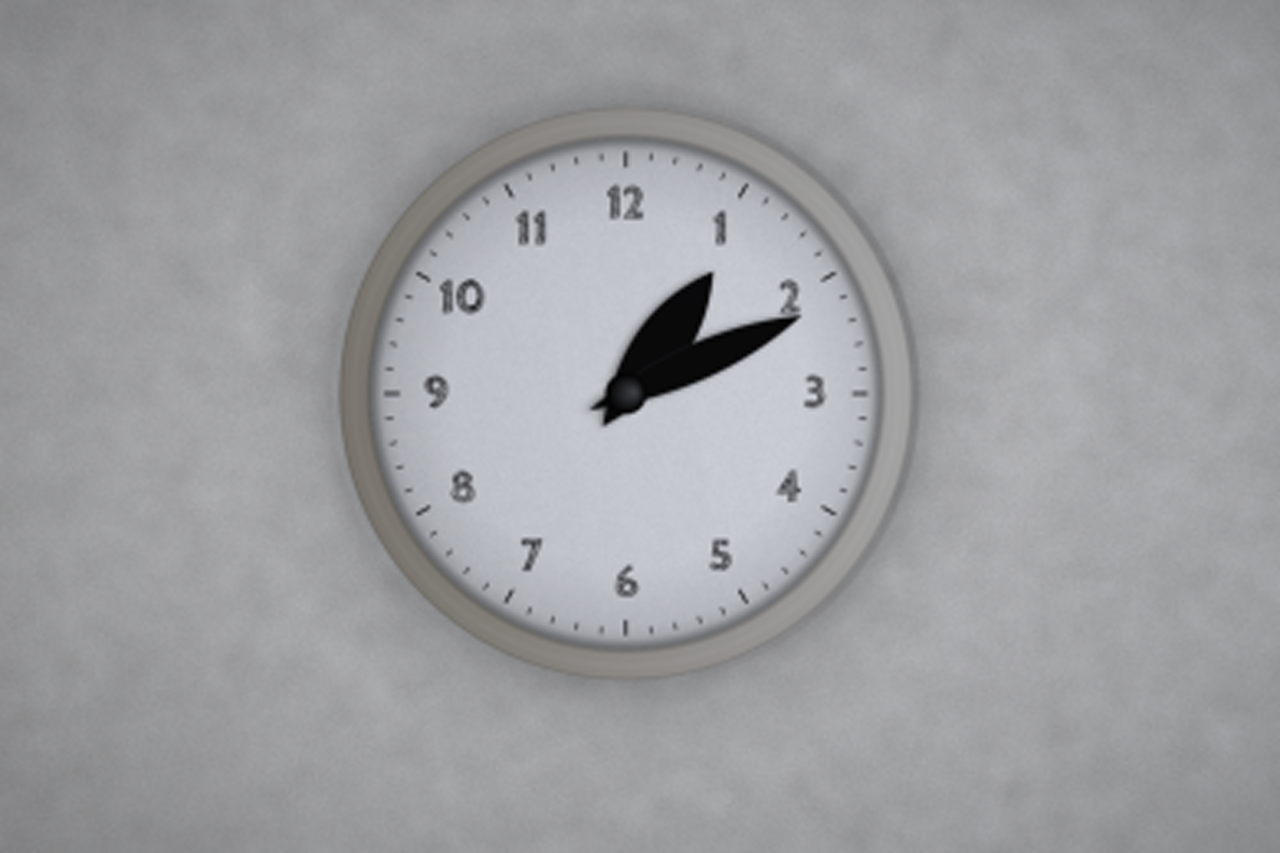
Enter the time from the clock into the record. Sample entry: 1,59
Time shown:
1,11
